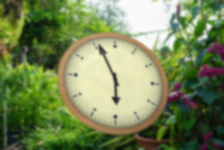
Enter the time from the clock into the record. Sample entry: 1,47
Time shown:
5,56
